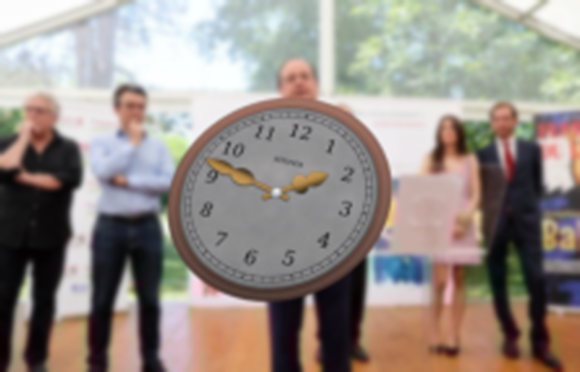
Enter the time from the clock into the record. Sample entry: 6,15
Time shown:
1,47
